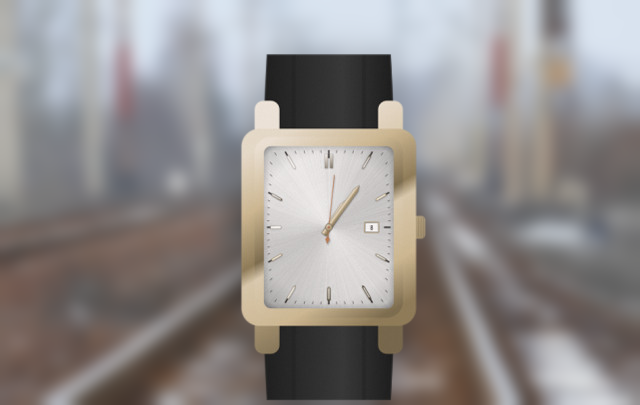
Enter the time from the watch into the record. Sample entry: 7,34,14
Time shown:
1,06,01
